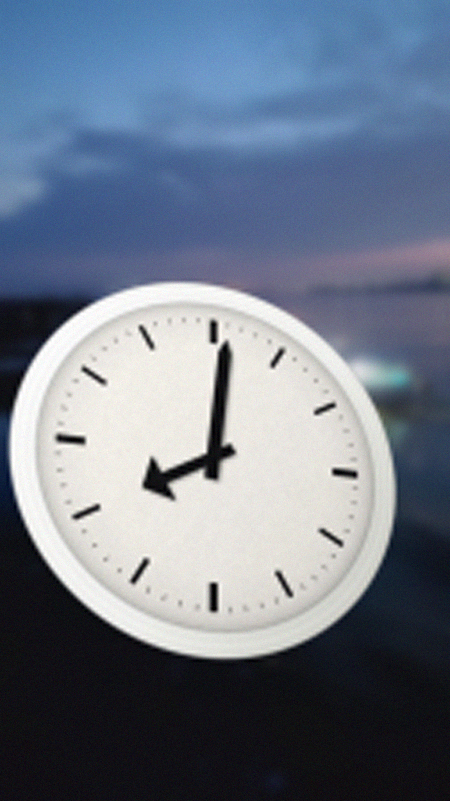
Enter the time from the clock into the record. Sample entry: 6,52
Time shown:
8,01
